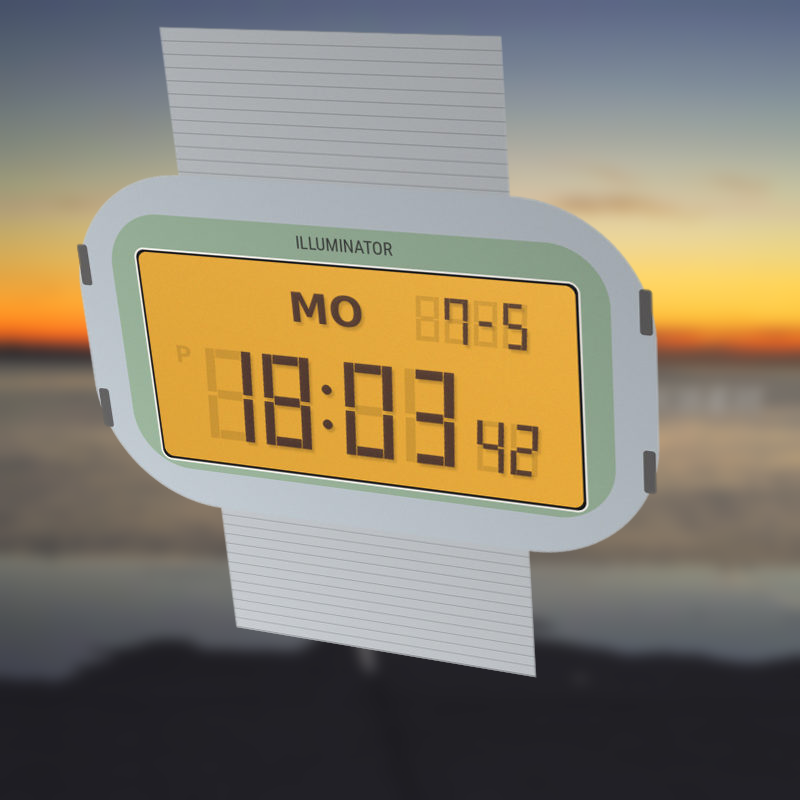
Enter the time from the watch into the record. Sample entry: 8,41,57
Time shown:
18,03,42
